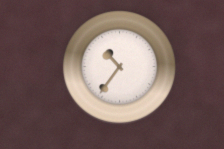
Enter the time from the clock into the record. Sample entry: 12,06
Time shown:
10,36
